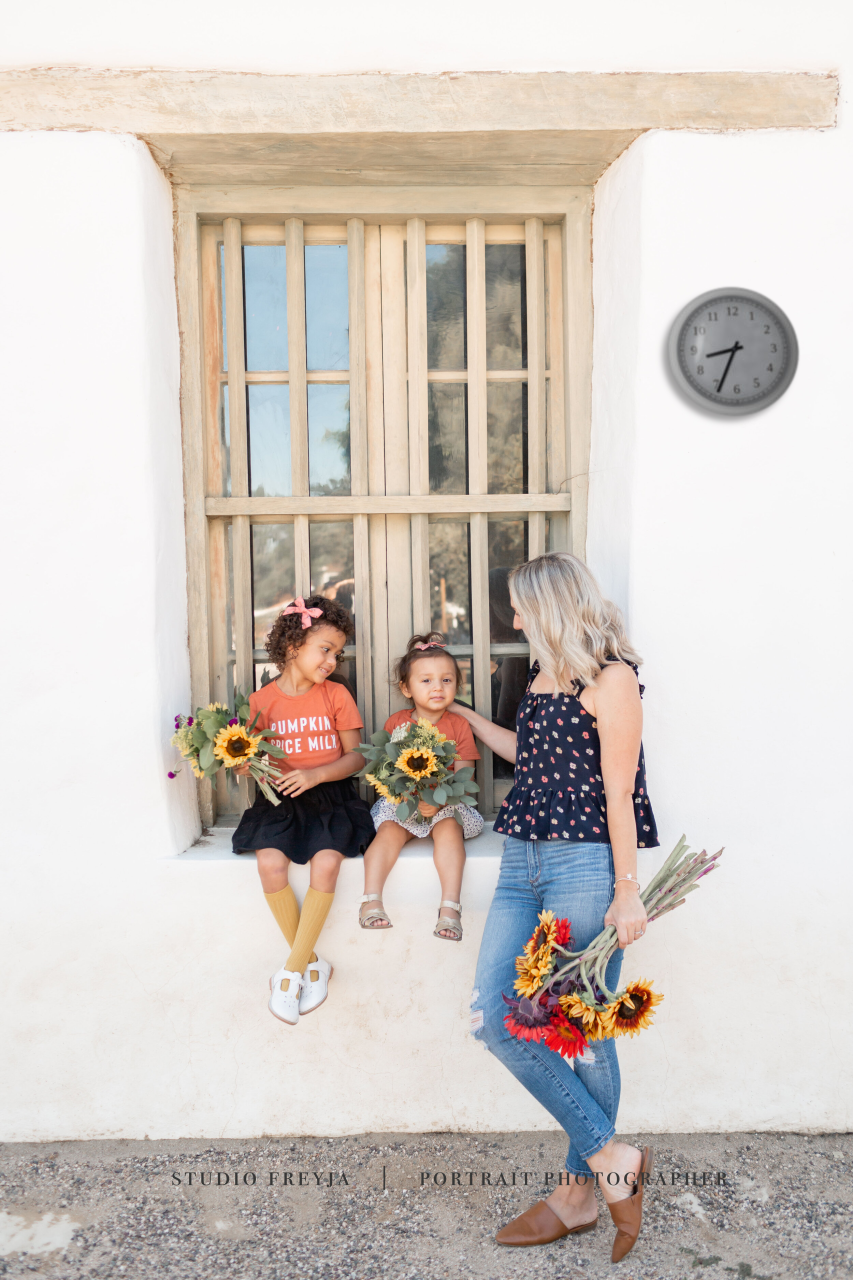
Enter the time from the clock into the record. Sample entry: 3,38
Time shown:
8,34
